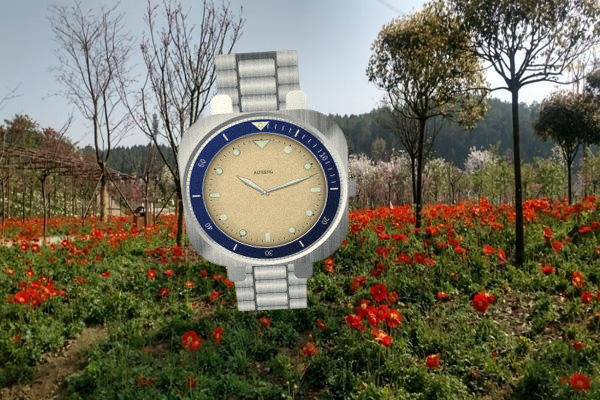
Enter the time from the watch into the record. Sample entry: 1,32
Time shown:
10,12
